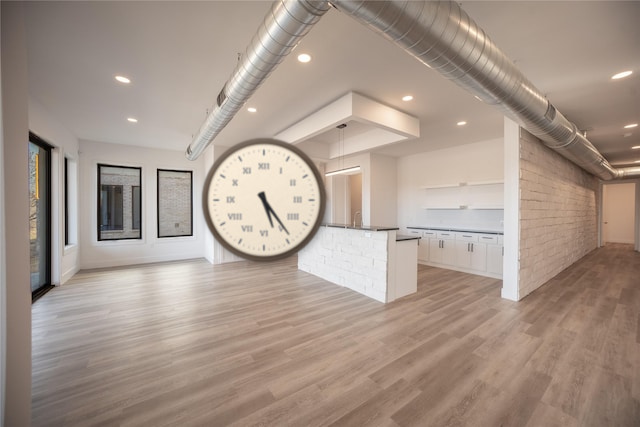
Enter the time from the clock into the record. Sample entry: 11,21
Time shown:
5,24
